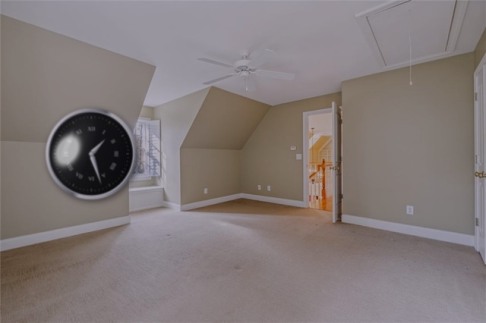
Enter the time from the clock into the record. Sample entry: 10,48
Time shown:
1,27
